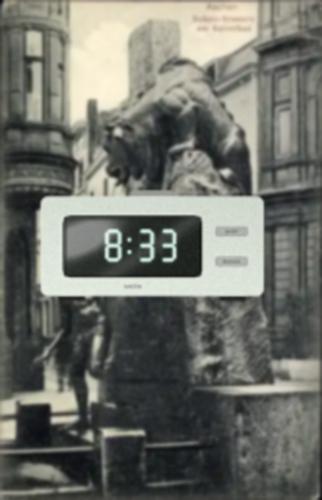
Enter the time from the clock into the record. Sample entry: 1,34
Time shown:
8,33
